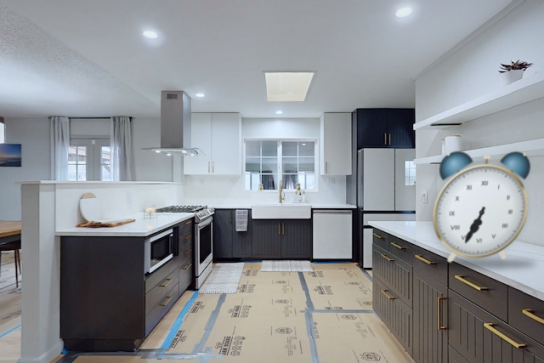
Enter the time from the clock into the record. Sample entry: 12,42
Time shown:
6,34
